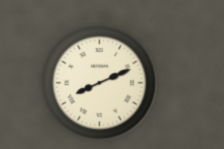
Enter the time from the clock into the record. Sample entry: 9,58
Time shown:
8,11
